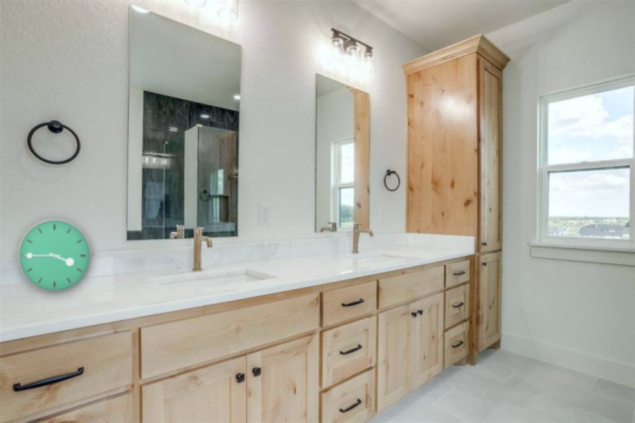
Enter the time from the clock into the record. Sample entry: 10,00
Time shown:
3,45
